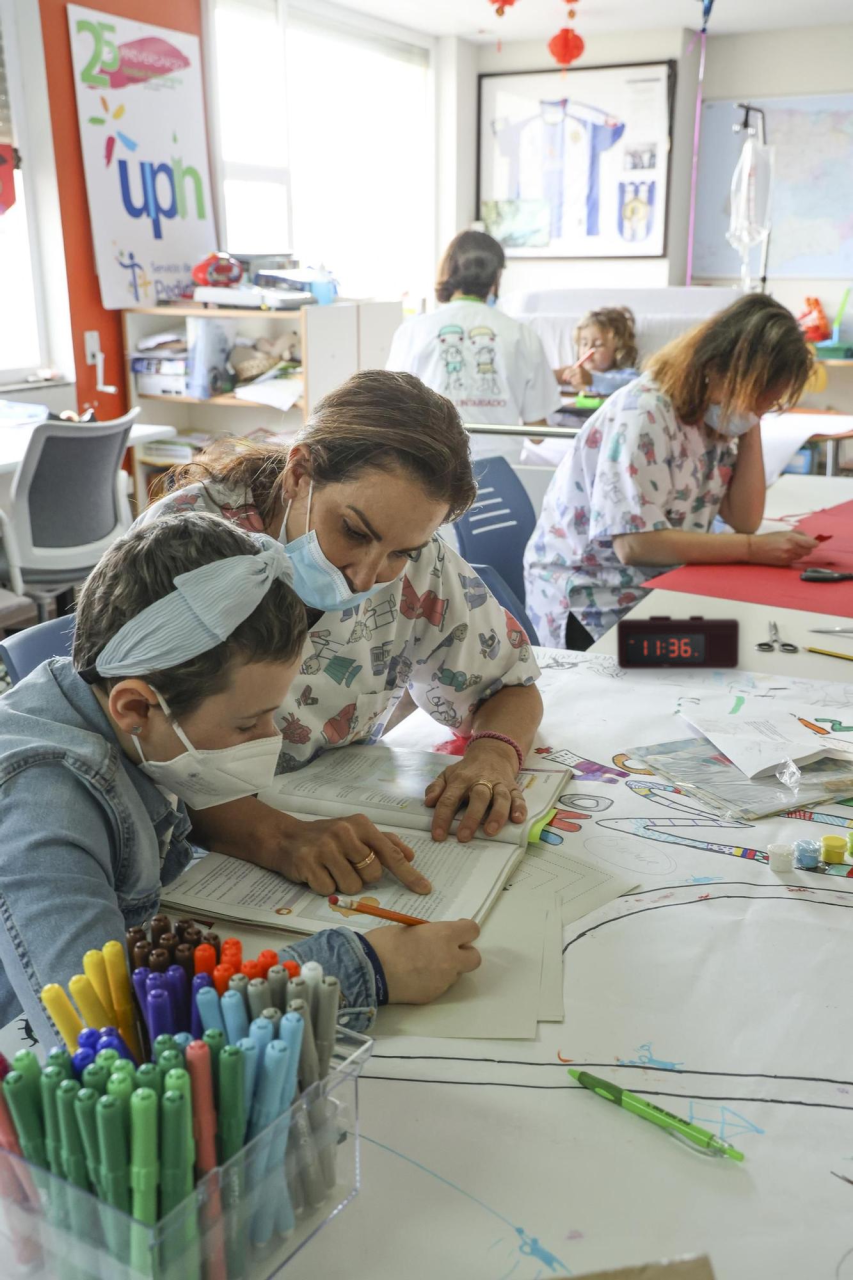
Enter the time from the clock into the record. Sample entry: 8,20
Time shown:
11,36
